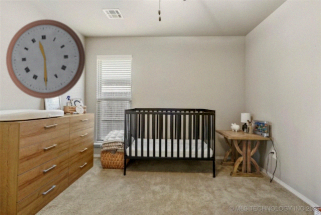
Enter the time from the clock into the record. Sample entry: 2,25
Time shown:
11,30
